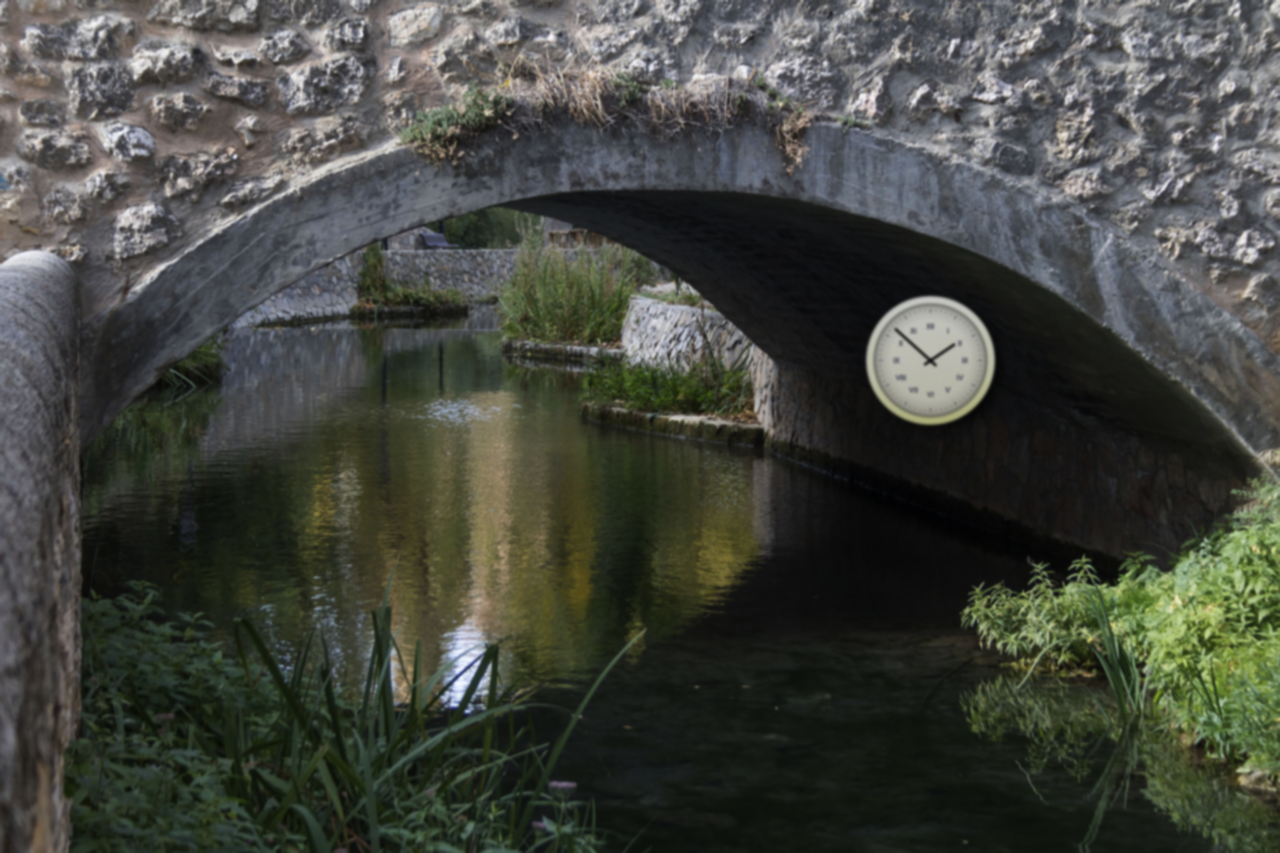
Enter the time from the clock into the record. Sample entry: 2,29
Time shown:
1,52
